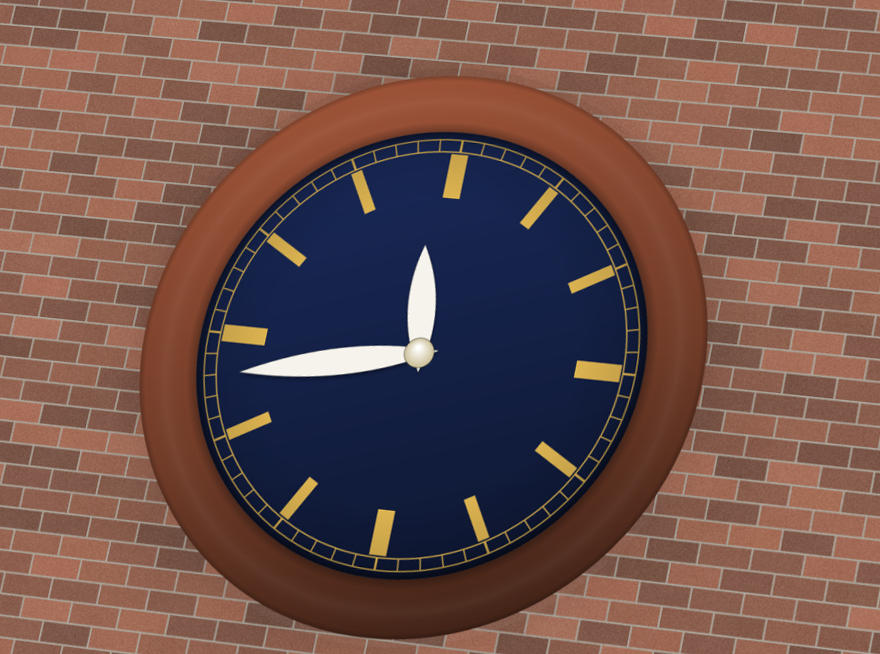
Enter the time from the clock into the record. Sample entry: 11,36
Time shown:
11,43
